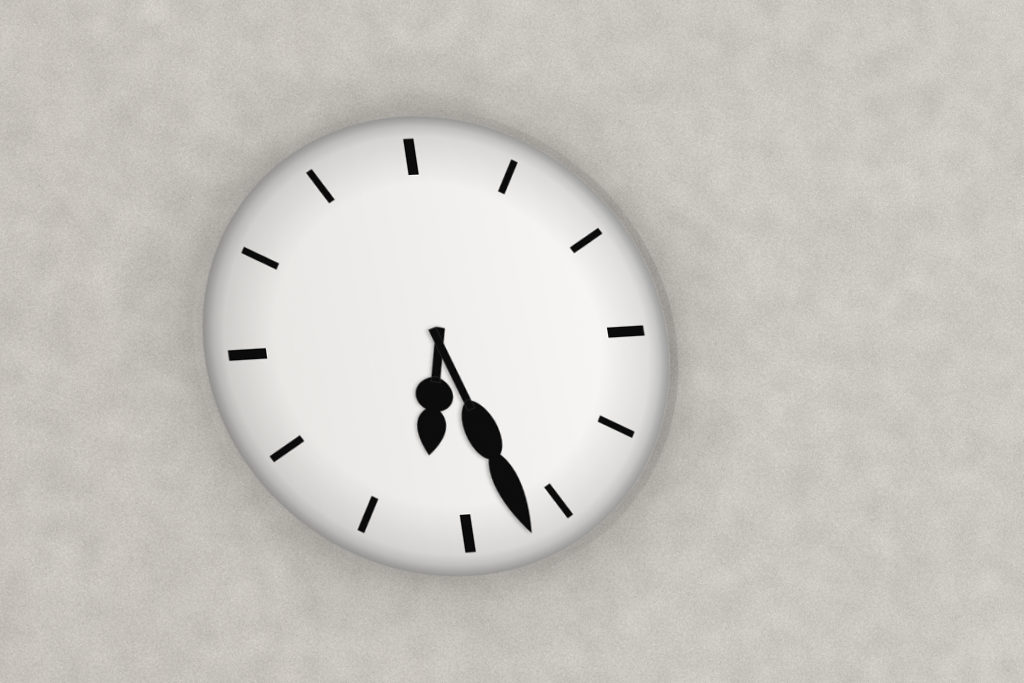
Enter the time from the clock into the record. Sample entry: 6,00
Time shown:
6,27
